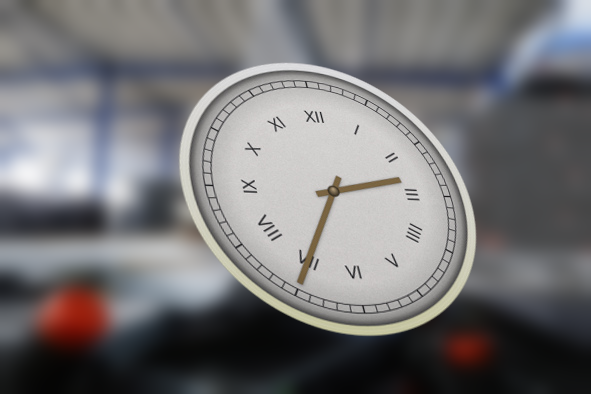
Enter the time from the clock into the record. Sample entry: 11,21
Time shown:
2,35
